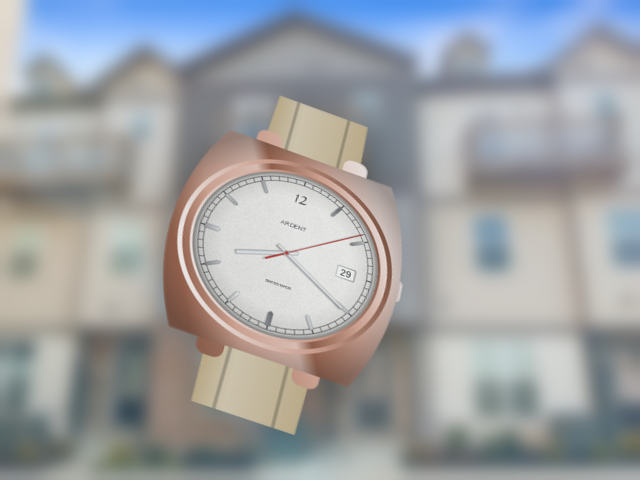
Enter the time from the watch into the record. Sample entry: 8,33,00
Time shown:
8,20,09
